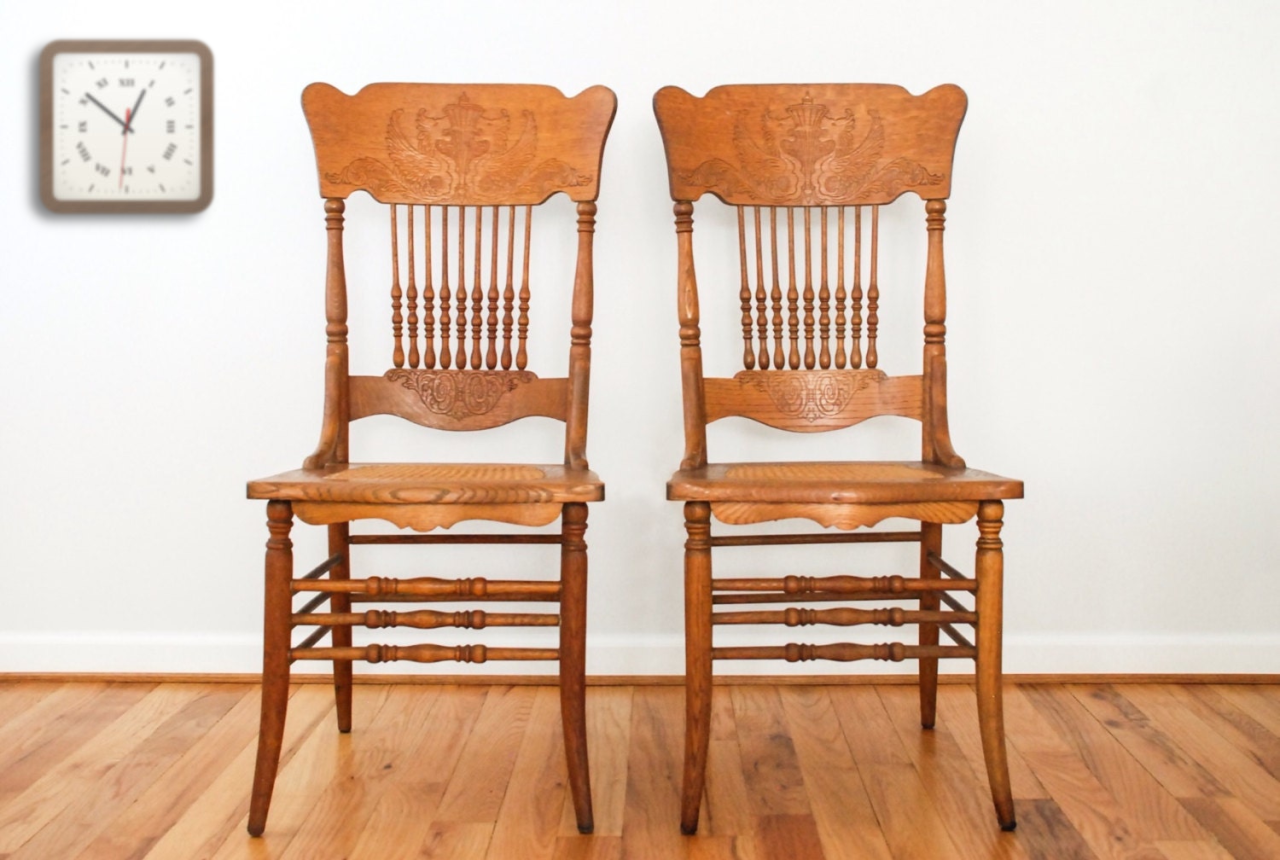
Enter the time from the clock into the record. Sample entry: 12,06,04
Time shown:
12,51,31
